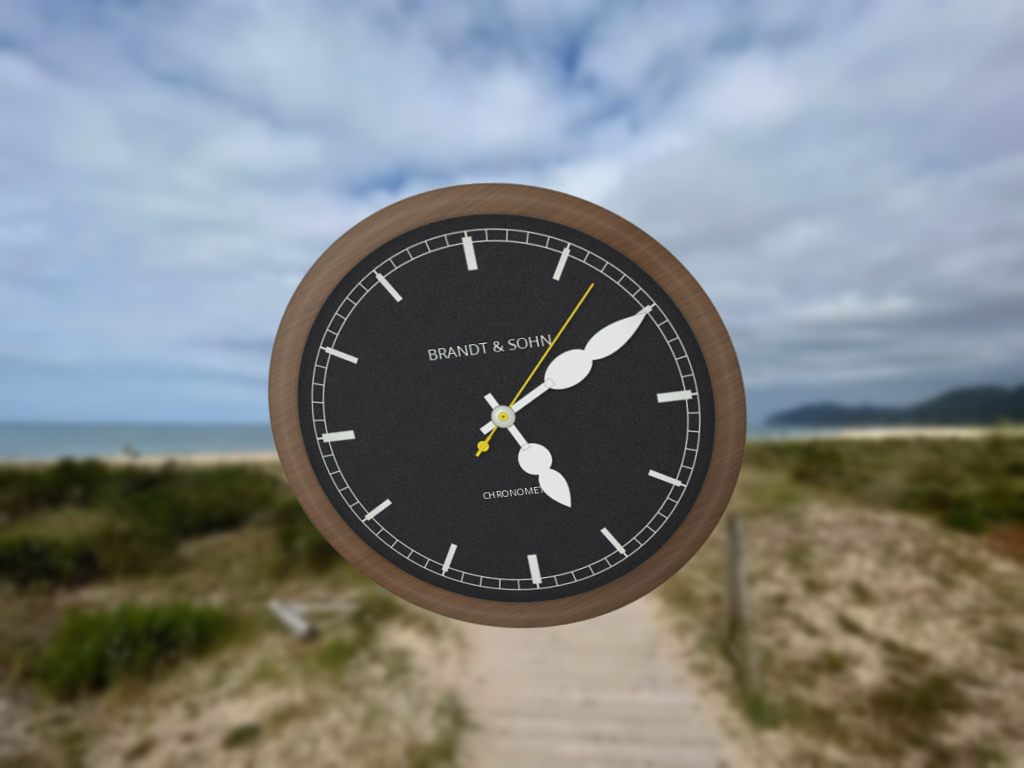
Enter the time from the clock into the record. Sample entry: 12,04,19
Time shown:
5,10,07
